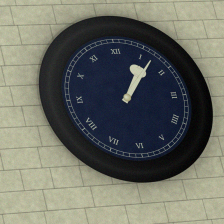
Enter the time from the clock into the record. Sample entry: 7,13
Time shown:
1,07
